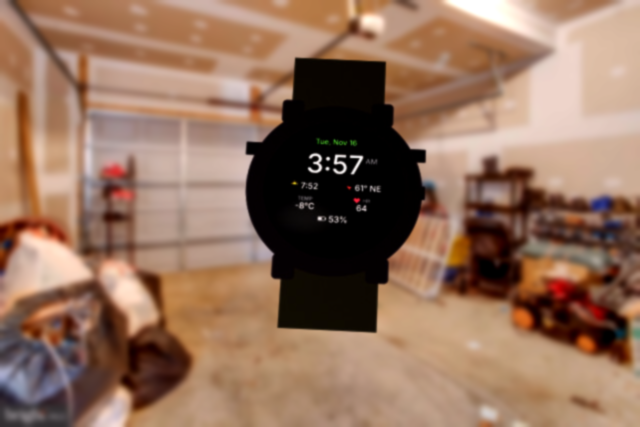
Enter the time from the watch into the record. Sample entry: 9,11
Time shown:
3,57
